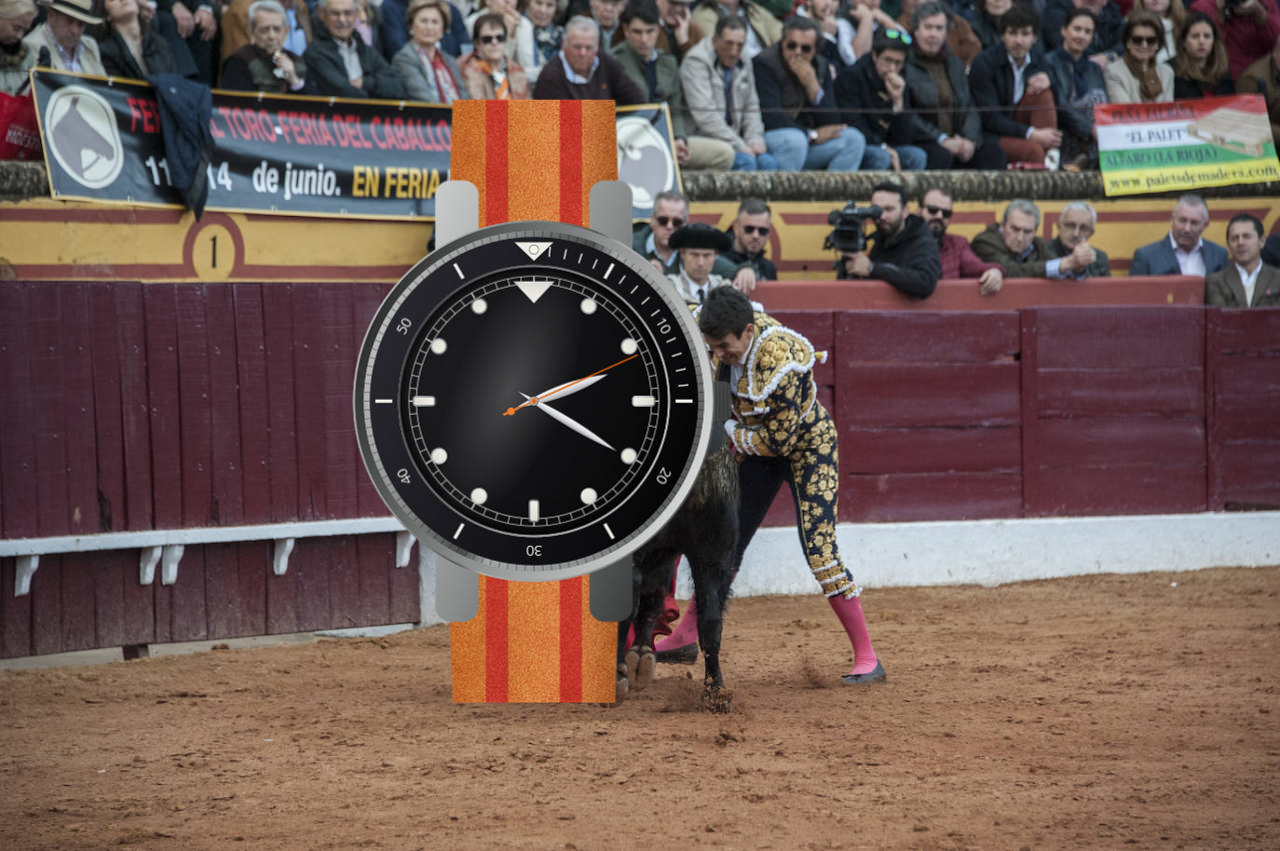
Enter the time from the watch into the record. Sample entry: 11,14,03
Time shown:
2,20,11
